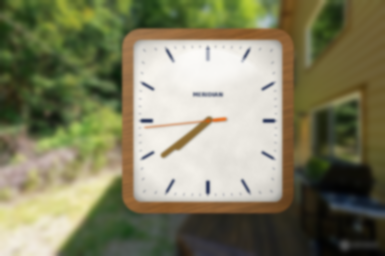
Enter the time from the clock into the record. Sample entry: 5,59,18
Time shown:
7,38,44
